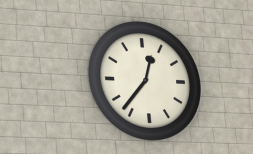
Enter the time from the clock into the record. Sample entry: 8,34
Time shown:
12,37
